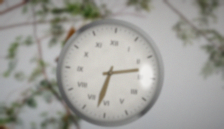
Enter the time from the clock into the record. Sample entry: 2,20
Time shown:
2,32
